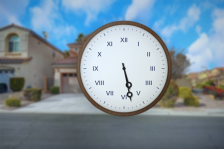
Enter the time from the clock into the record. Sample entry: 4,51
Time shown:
5,28
